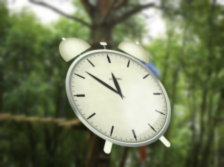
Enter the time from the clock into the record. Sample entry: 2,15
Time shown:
11,52
